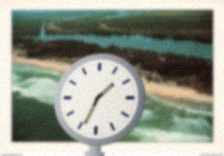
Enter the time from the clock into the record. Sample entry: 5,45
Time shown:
1,34
